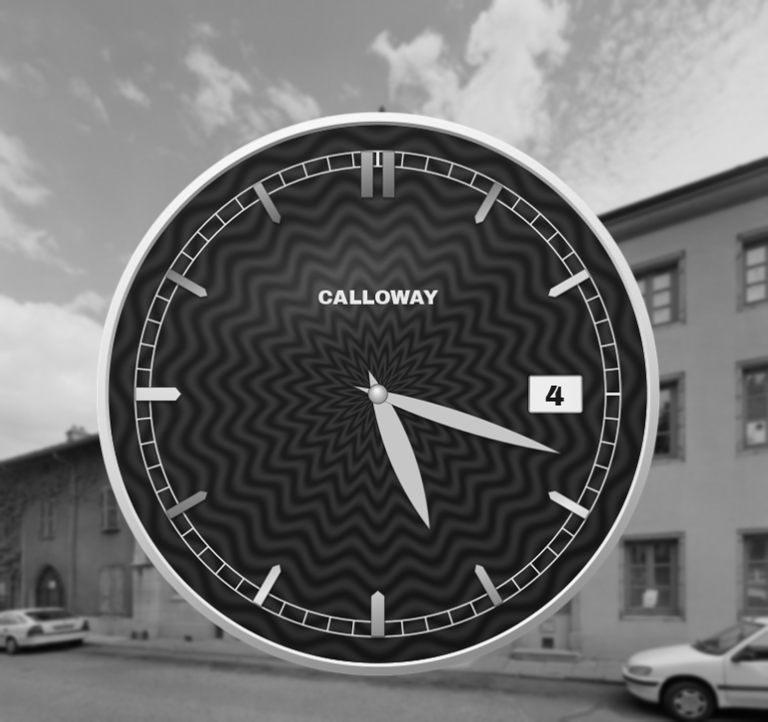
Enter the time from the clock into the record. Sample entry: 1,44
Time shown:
5,18
